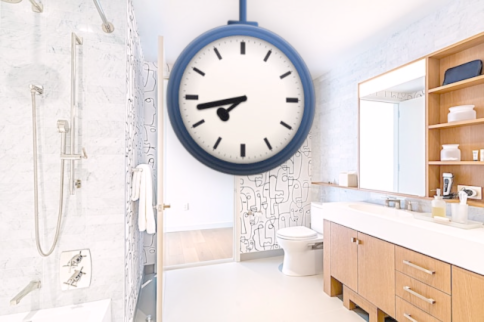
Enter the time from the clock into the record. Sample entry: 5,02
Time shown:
7,43
